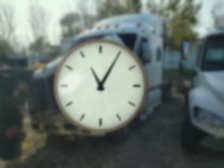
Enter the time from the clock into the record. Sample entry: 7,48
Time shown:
11,05
